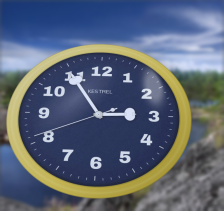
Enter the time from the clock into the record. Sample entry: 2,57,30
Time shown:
2,54,41
